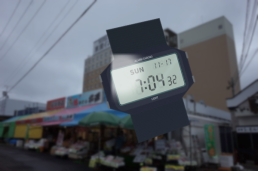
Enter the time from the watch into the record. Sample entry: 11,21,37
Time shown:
7,04,32
